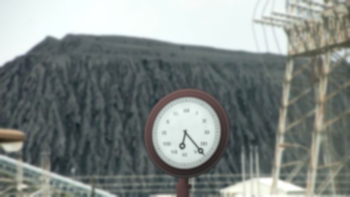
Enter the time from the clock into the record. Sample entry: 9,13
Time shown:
6,23
